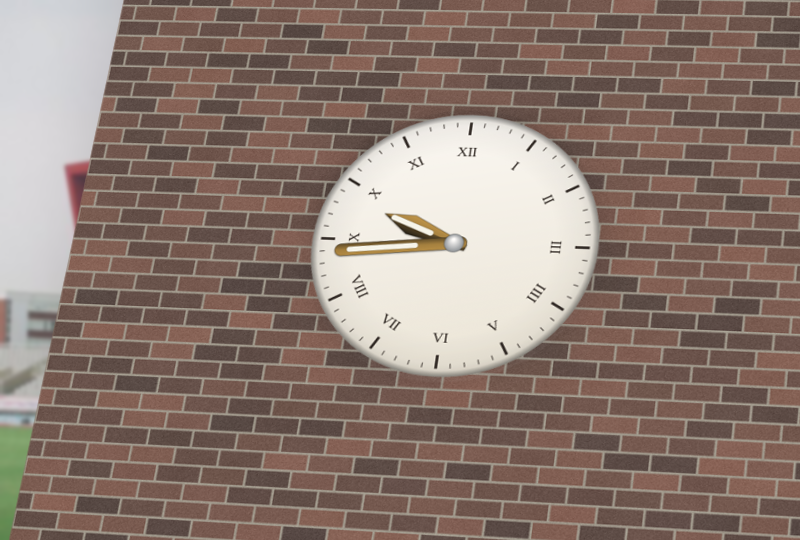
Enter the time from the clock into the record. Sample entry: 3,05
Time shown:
9,44
